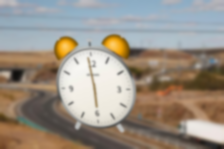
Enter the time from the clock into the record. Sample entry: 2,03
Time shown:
5,59
